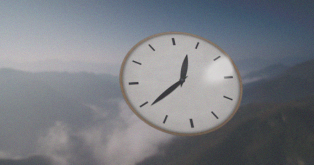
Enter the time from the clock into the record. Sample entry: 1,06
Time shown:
12,39
